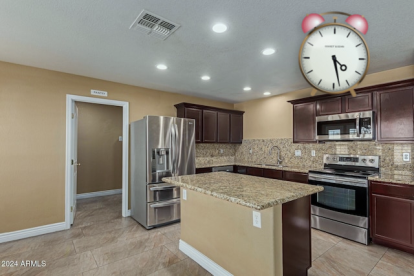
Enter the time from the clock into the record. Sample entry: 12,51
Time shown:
4,28
